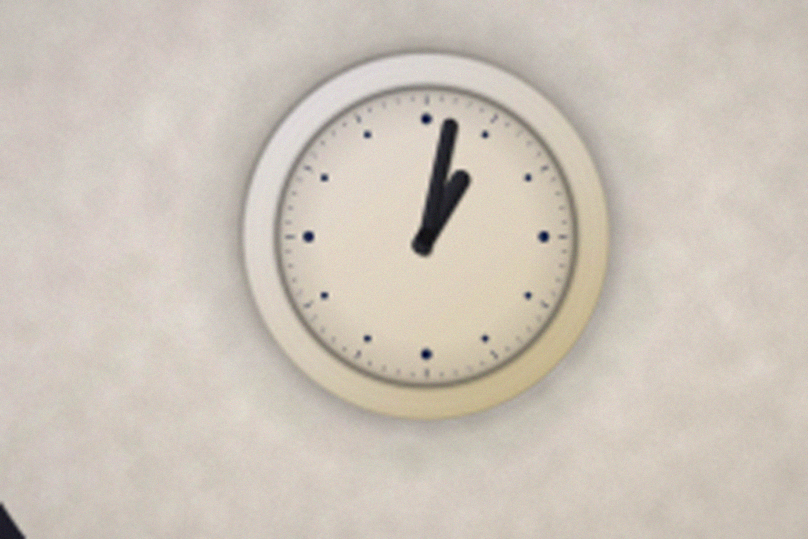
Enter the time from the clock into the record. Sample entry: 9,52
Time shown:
1,02
